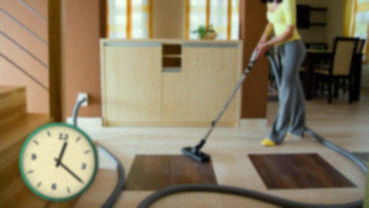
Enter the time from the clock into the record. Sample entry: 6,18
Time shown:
12,20
